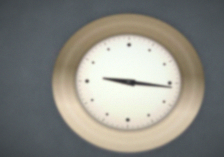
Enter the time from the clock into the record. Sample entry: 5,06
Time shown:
9,16
